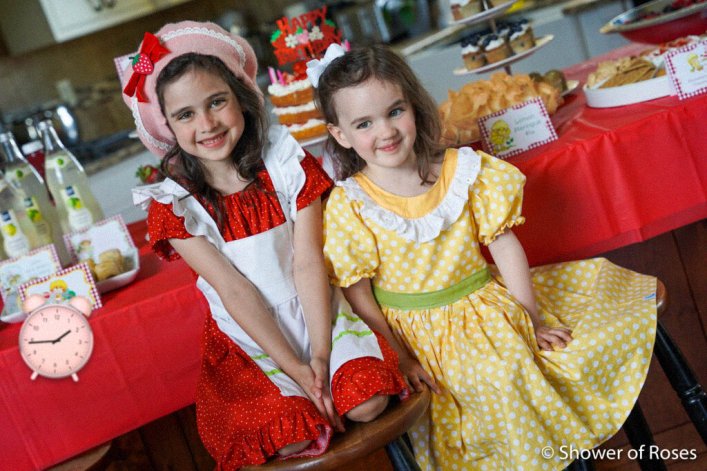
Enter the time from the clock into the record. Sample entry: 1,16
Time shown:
1,44
